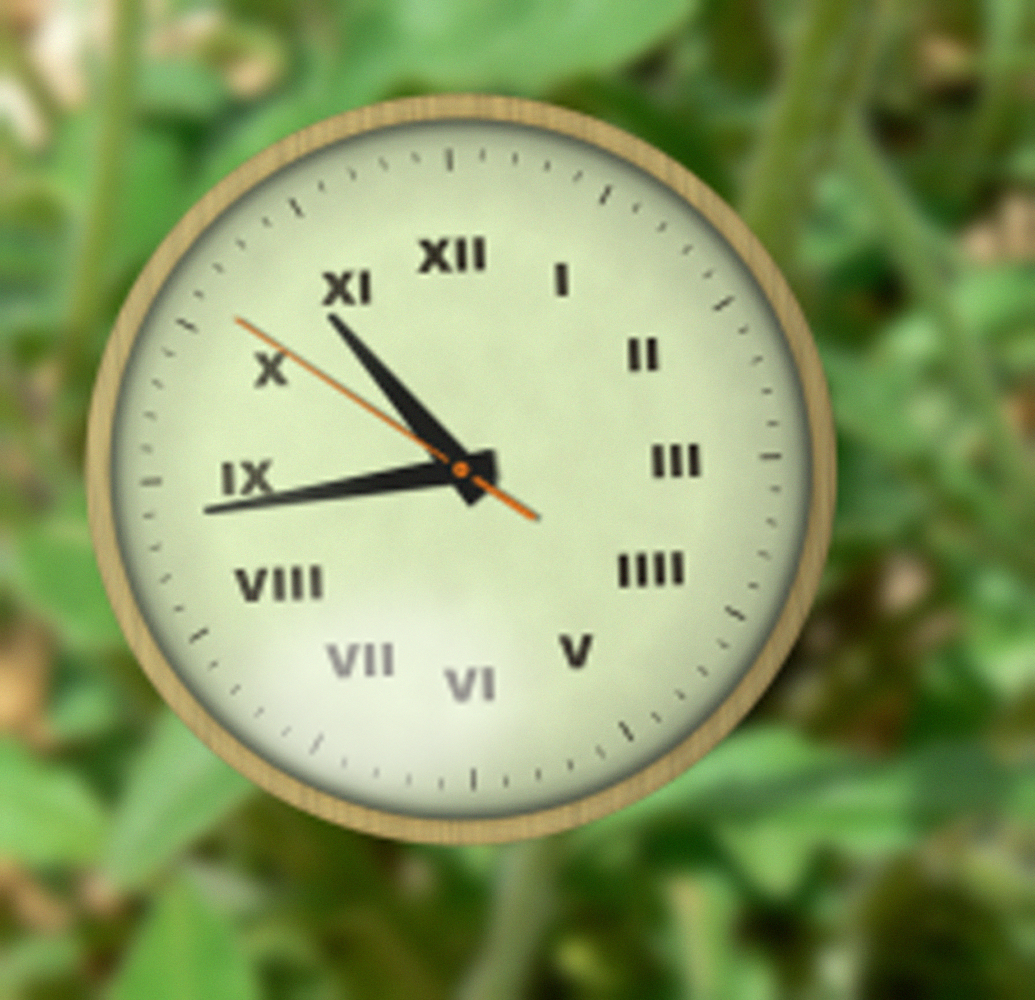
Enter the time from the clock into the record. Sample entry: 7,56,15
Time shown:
10,43,51
